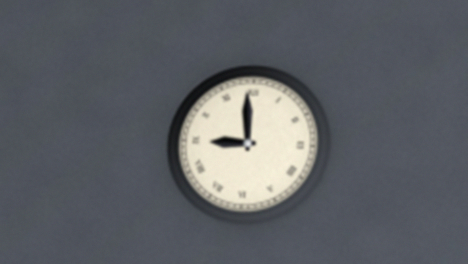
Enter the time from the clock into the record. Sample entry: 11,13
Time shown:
8,59
